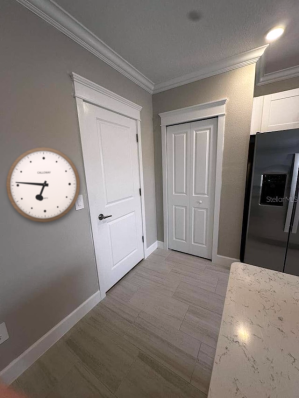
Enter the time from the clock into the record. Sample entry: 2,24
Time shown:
6,46
